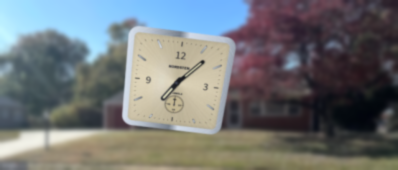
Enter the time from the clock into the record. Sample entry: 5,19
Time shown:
7,07
